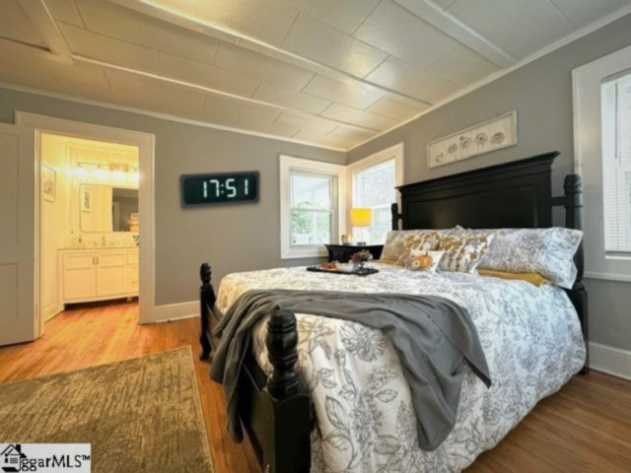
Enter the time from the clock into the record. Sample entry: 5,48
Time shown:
17,51
